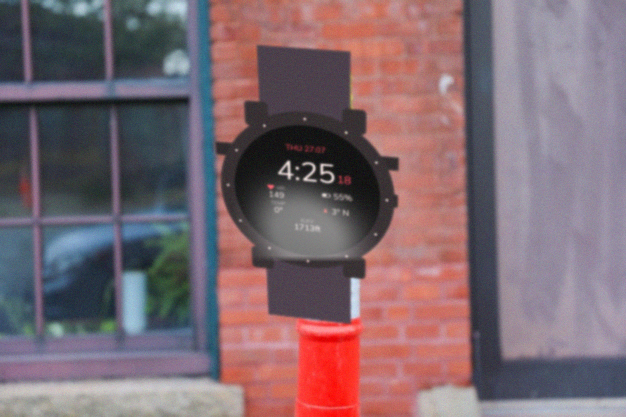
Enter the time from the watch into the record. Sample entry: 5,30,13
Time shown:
4,25,18
